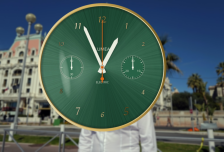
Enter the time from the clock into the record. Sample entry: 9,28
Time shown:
12,56
